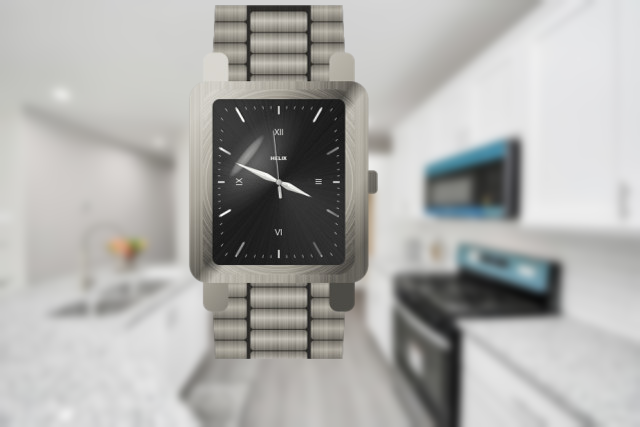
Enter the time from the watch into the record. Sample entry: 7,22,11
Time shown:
3,48,59
